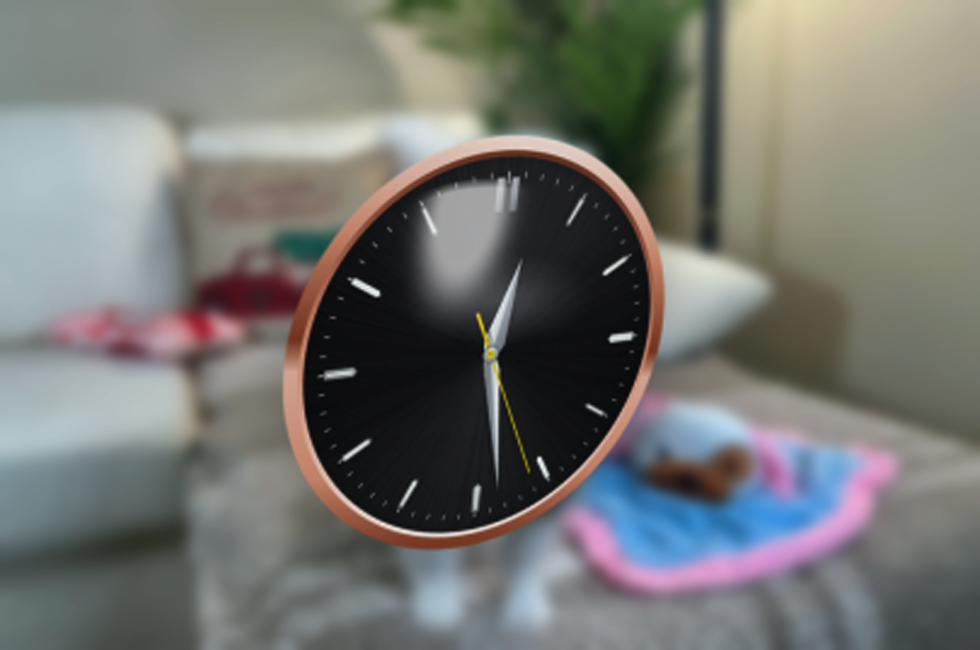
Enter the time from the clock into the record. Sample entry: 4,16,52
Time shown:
12,28,26
